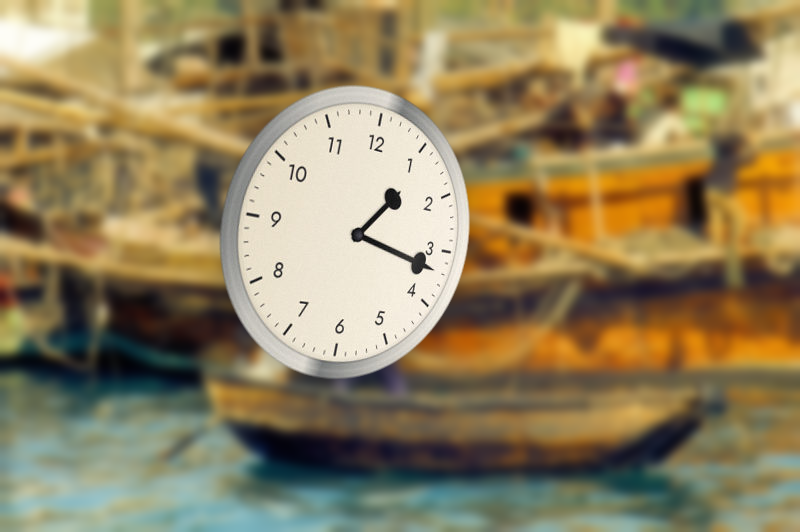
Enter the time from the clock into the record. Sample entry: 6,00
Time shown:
1,17
